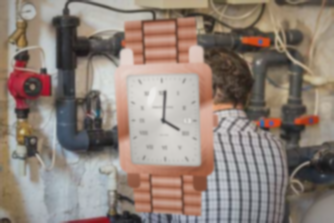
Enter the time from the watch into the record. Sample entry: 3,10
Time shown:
4,01
